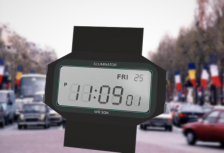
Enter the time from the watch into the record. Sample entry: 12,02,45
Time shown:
11,09,01
